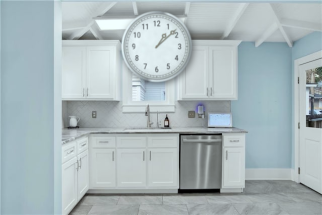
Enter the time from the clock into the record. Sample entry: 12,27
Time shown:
1,08
